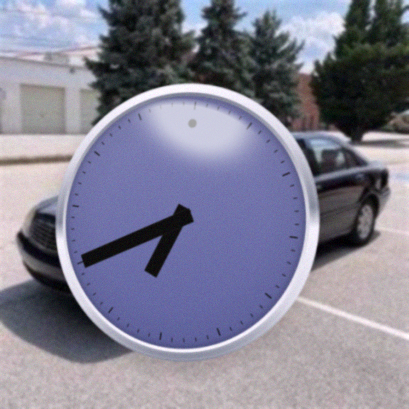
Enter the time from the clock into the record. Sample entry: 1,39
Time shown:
6,40
